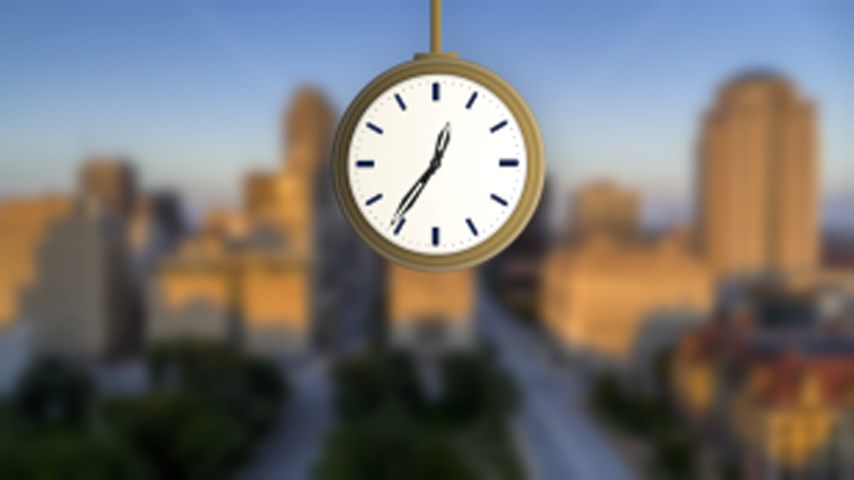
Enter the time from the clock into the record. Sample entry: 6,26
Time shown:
12,36
